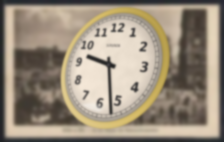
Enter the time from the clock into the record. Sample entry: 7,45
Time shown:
9,27
